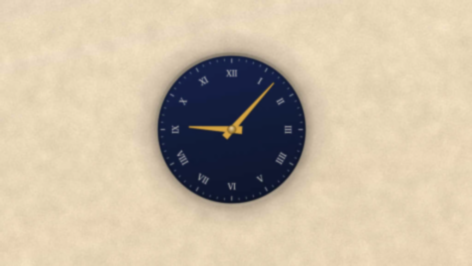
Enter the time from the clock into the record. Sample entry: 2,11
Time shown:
9,07
